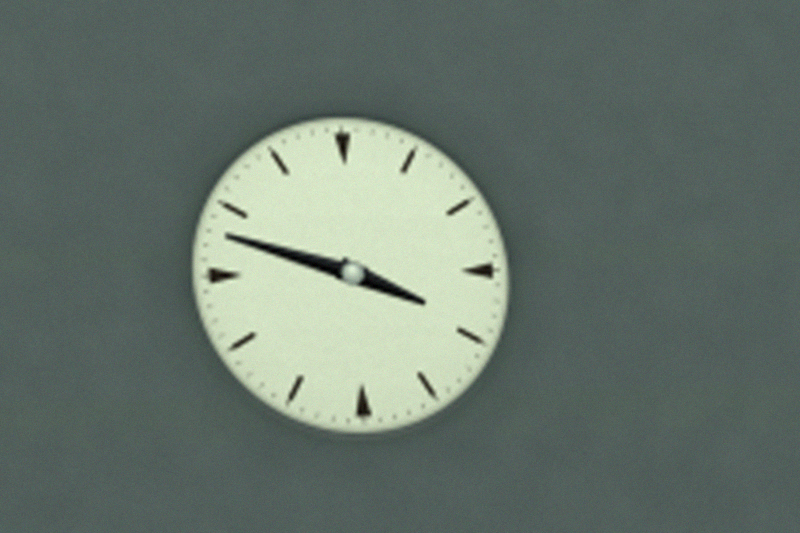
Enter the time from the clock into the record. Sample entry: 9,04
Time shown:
3,48
